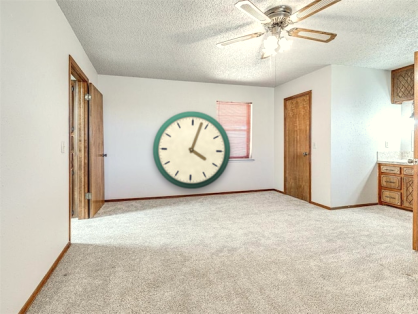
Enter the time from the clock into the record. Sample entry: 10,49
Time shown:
4,03
